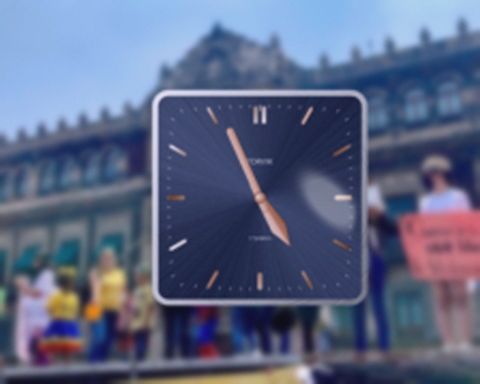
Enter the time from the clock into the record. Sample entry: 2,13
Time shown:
4,56
